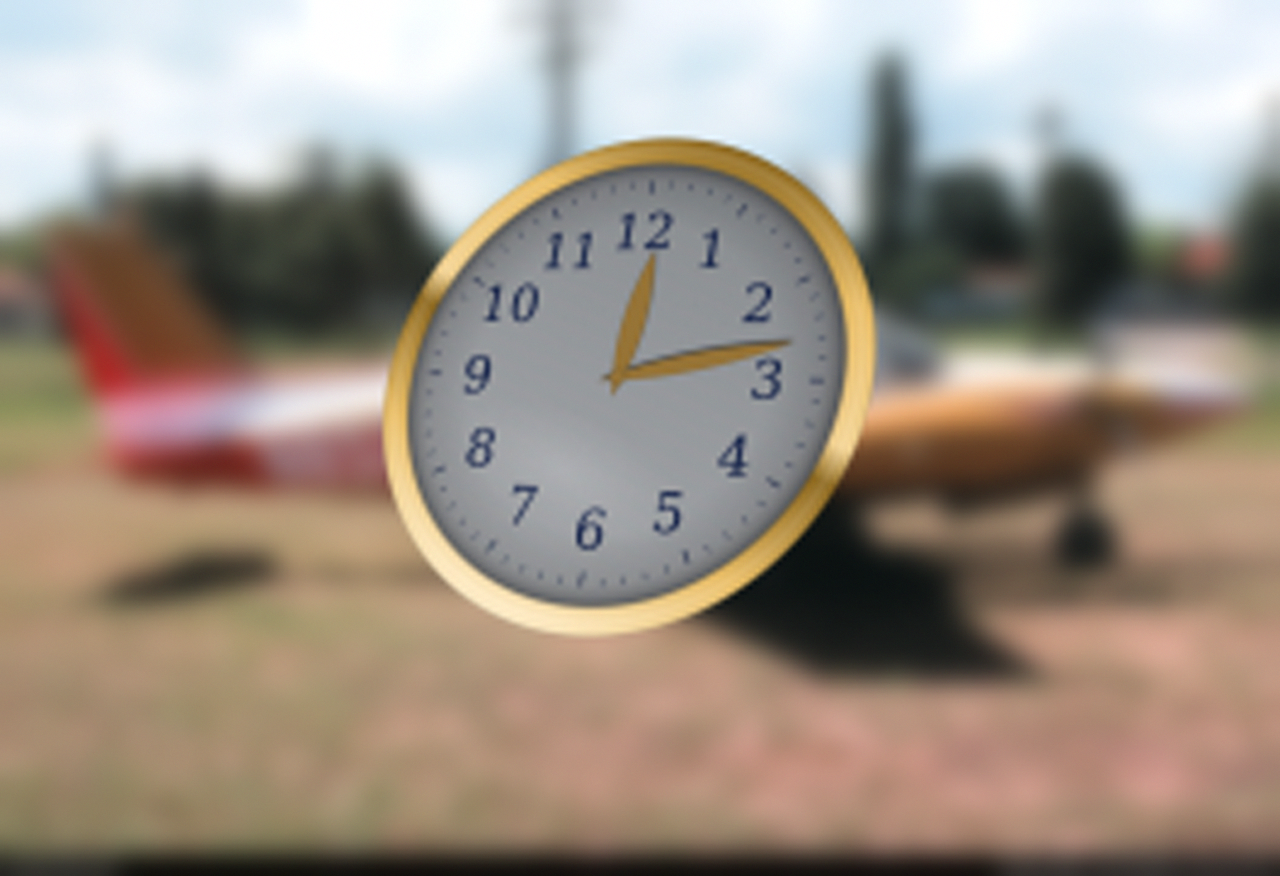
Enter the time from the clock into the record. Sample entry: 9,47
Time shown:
12,13
